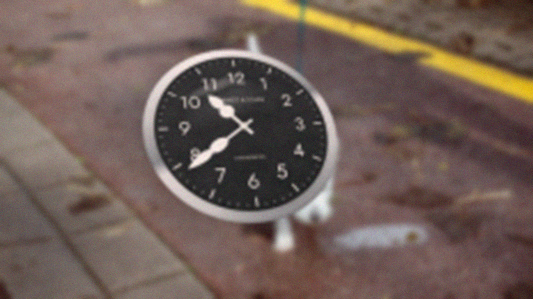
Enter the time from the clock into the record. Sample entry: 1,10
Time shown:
10,39
